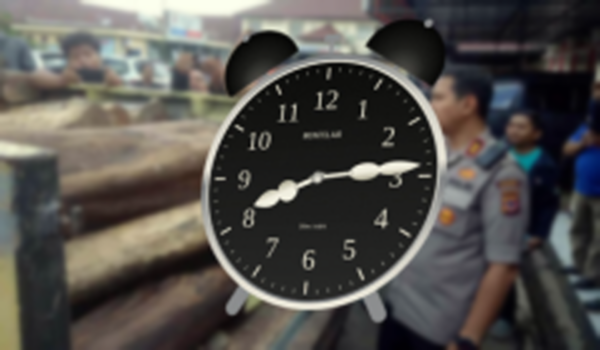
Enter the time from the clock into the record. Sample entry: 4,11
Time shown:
8,14
